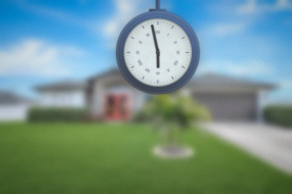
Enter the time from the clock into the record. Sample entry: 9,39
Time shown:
5,58
